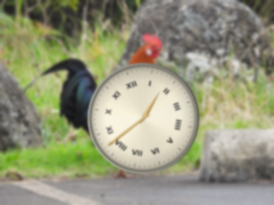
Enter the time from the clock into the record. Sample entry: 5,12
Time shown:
1,42
